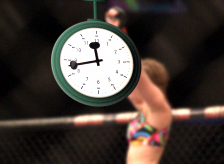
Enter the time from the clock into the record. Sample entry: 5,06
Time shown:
11,43
